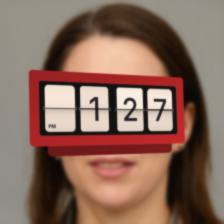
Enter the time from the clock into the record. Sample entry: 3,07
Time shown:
1,27
